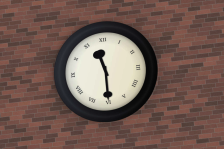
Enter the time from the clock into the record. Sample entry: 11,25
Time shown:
11,30
